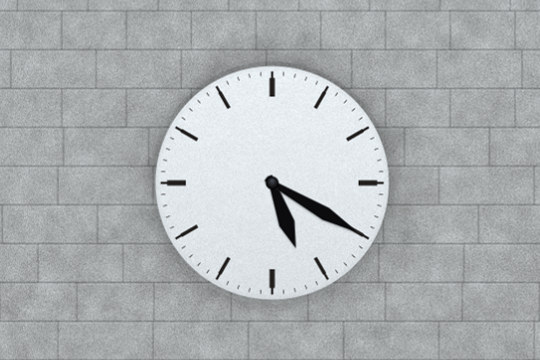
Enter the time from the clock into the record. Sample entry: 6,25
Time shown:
5,20
